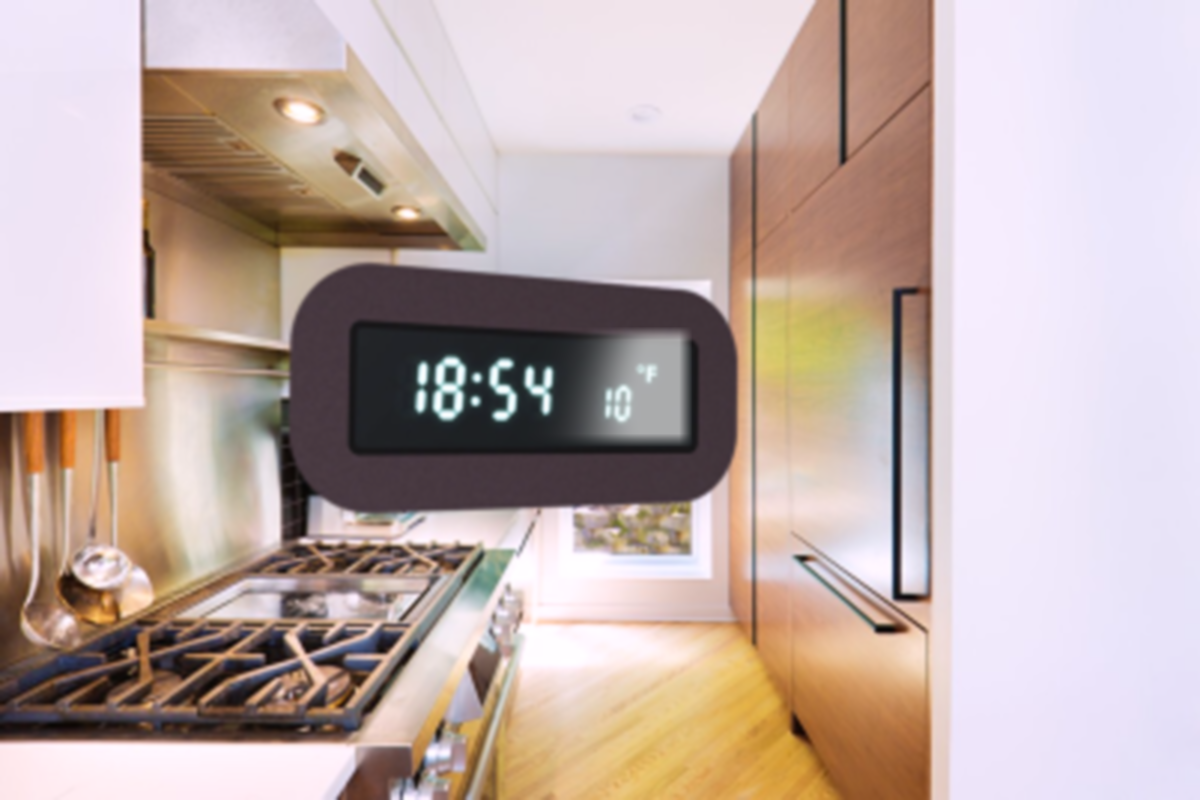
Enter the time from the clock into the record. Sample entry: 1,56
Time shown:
18,54
